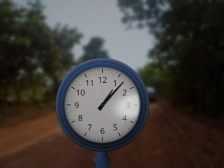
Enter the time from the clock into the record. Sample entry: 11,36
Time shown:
1,07
